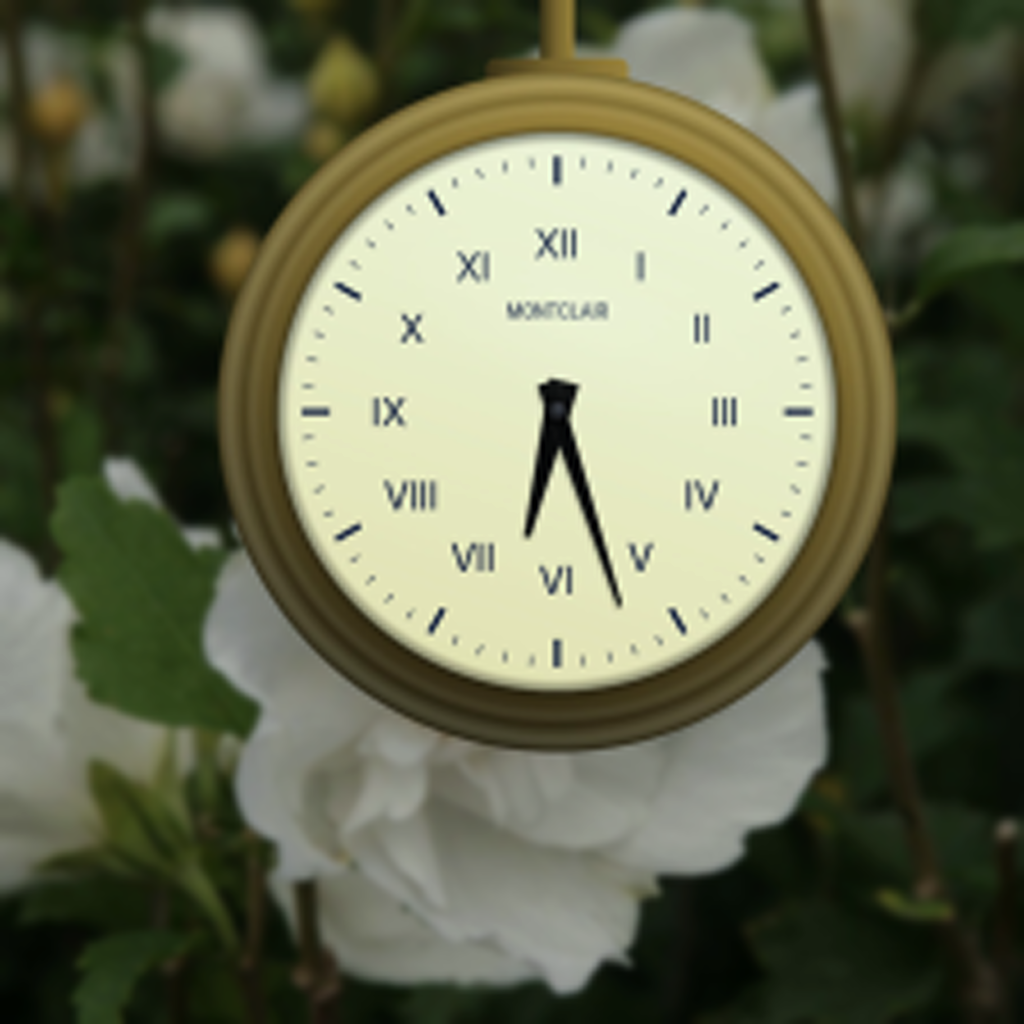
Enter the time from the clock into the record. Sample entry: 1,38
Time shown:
6,27
